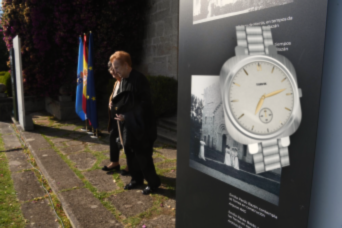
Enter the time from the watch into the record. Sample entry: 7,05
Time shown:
7,13
